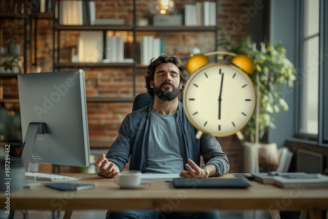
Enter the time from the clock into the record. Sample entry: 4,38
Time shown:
6,01
